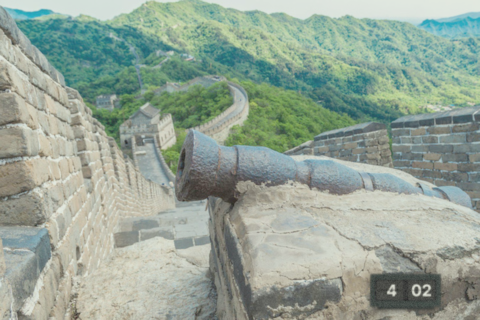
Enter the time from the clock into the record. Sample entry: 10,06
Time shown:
4,02
